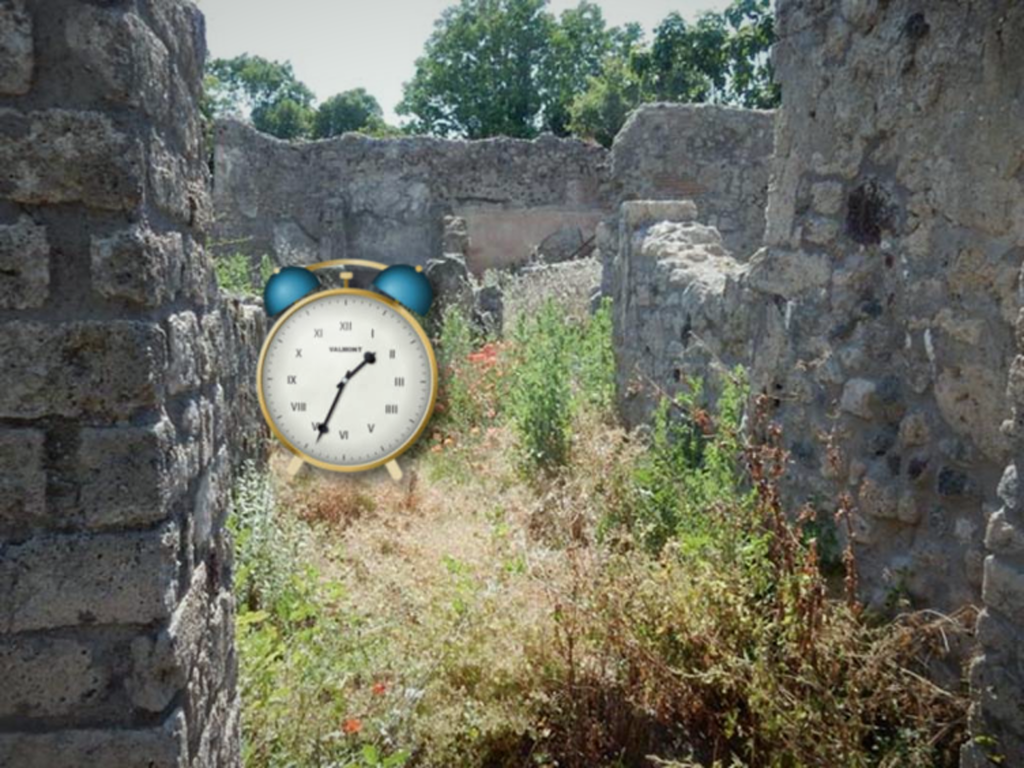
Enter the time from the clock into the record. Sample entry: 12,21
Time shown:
1,34
